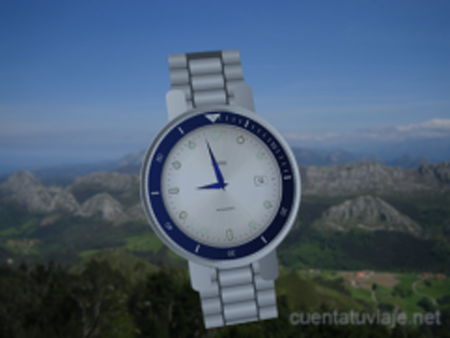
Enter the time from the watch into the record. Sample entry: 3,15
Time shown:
8,58
